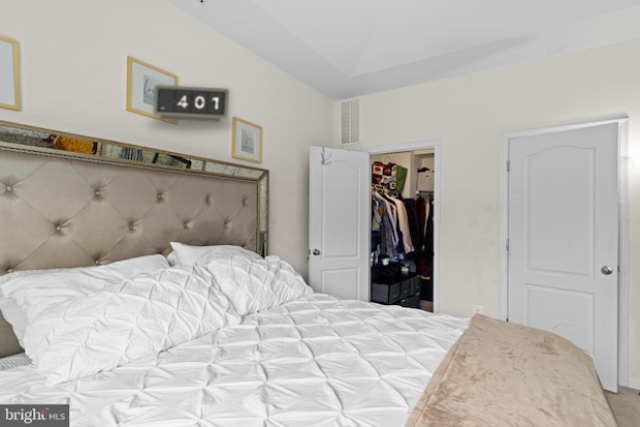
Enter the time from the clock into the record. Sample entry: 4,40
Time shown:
4,01
